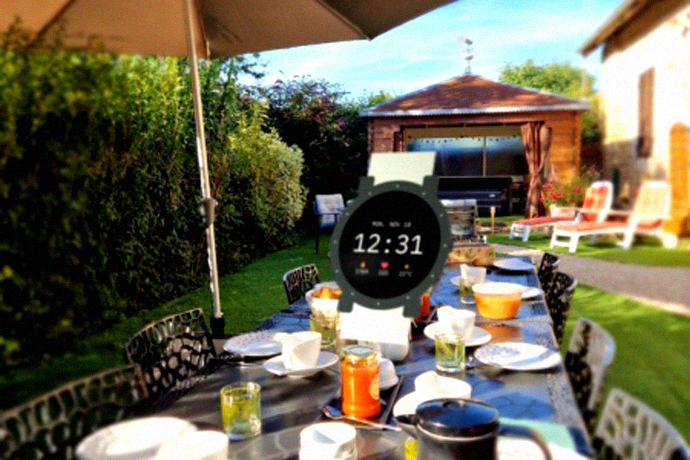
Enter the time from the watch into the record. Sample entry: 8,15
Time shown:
12,31
